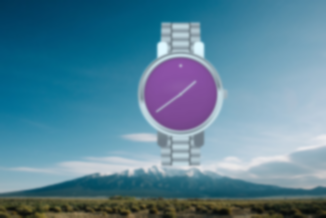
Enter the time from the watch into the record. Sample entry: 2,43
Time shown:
1,39
